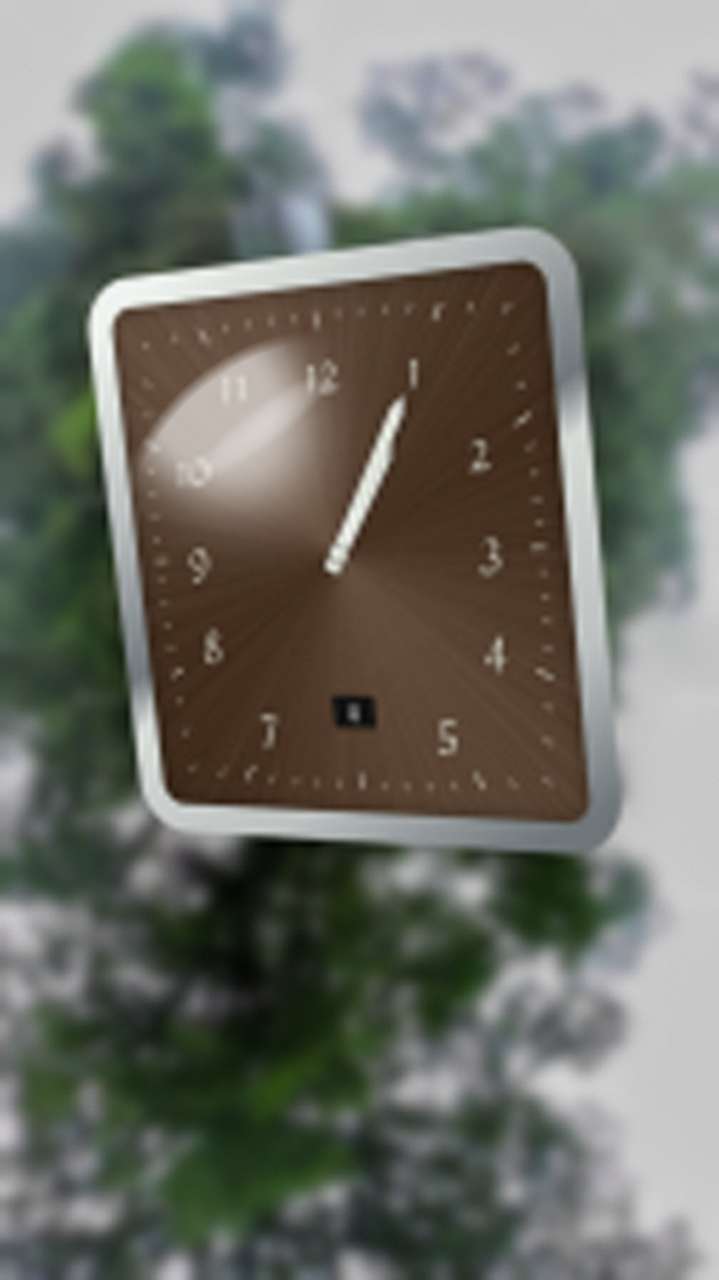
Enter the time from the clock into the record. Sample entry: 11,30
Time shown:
1,05
